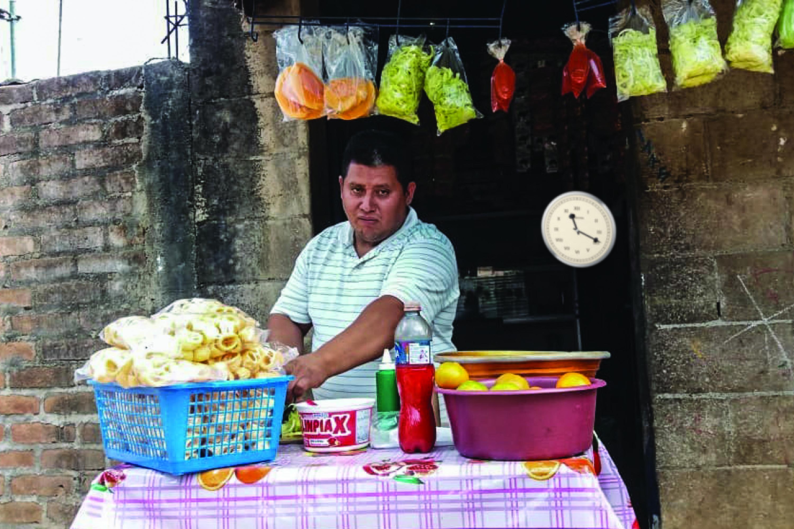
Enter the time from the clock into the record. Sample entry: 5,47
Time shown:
11,19
